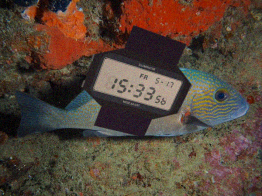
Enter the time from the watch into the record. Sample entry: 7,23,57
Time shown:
15,33,56
